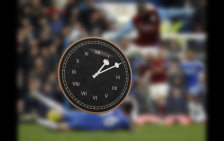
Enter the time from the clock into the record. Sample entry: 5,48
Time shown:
1,10
